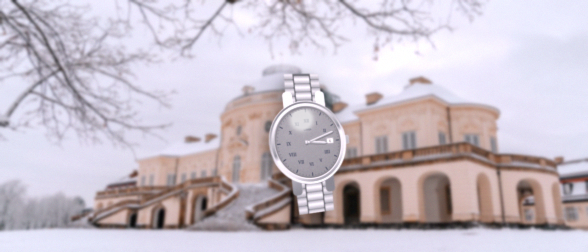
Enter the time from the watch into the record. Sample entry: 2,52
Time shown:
3,12
